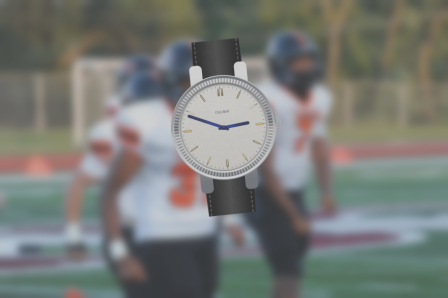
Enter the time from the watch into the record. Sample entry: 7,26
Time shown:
2,49
